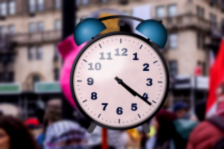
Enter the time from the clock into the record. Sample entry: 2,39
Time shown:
4,21
